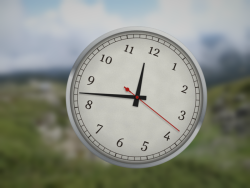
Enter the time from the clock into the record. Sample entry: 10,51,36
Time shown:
11,42,18
